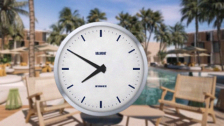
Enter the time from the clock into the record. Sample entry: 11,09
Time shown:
7,50
